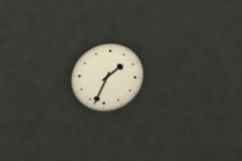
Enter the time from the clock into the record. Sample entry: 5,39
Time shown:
1,33
